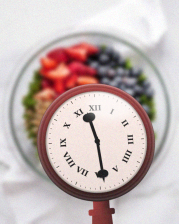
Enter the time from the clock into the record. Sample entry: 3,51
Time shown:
11,29
